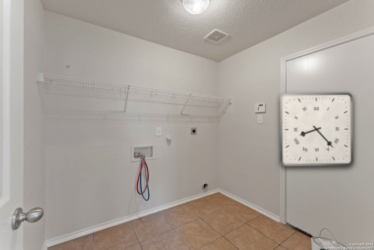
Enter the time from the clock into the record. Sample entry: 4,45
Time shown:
8,23
